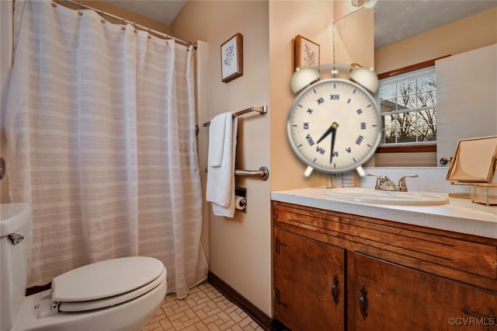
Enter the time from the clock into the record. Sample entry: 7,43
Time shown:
7,31
